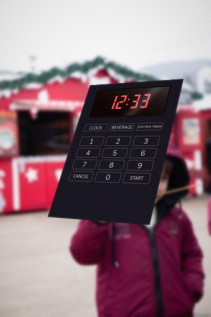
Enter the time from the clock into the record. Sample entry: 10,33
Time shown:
12,33
